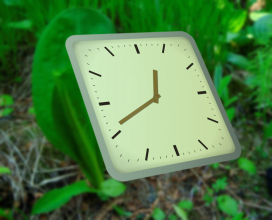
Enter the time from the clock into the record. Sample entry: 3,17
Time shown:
12,41
